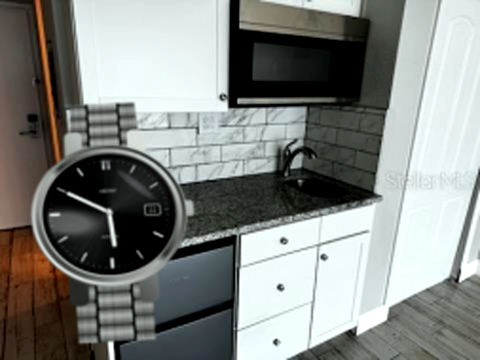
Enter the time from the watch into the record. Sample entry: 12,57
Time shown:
5,50
